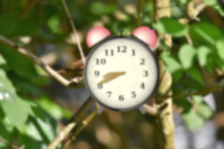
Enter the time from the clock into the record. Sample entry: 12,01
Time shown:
8,41
